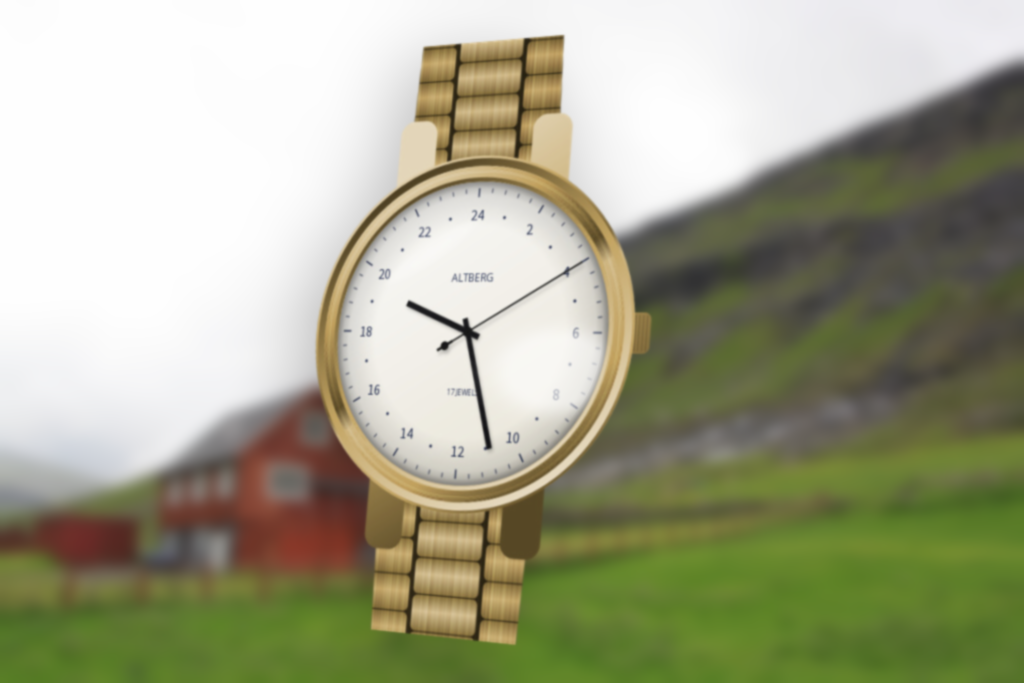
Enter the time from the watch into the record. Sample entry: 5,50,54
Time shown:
19,27,10
